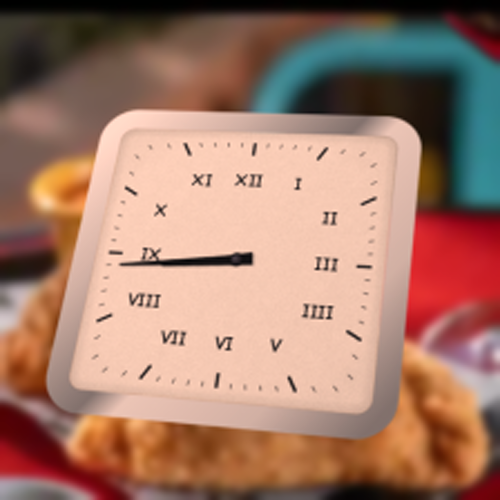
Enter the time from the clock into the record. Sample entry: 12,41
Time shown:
8,44
